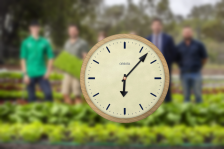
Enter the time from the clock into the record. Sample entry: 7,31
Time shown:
6,07
